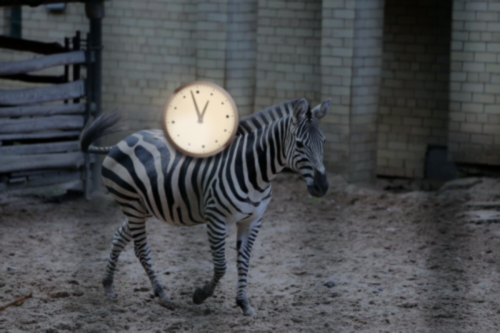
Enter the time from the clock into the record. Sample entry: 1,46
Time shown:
12,58
